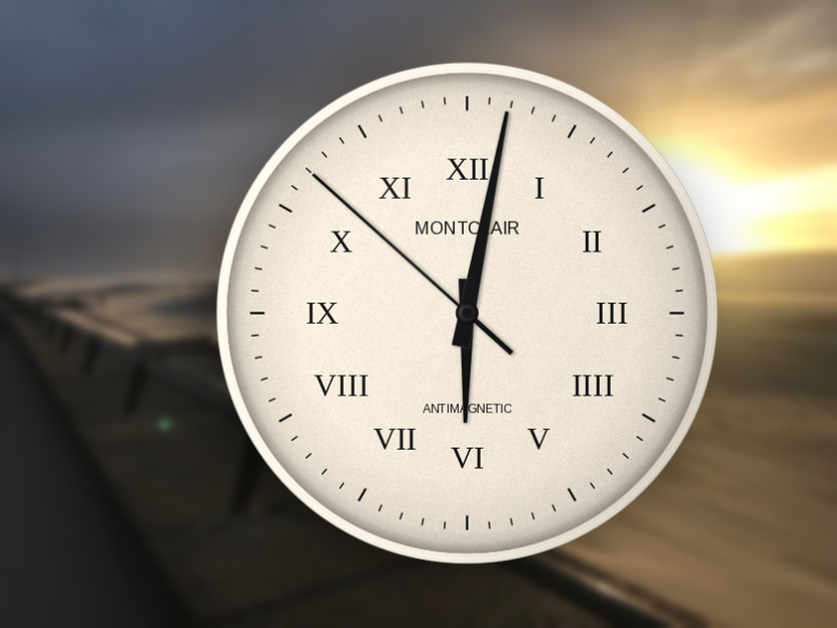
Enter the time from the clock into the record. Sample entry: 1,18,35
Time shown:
6,01,52
